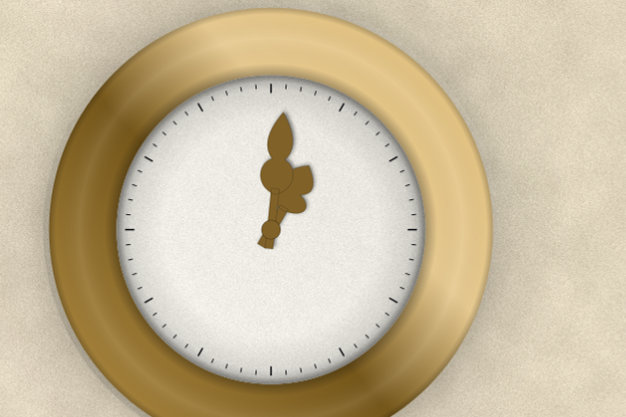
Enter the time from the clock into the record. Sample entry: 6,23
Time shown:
1,01
